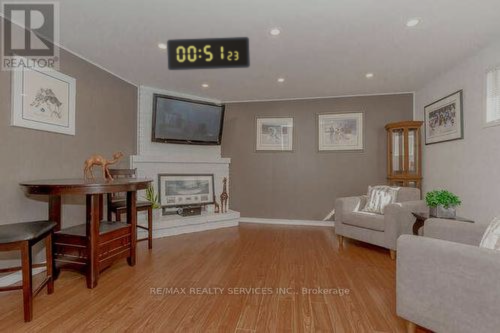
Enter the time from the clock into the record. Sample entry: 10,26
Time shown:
0,51
